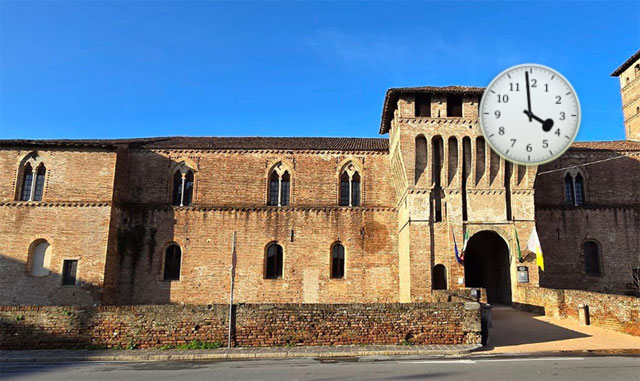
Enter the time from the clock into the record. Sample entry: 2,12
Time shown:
3,59
